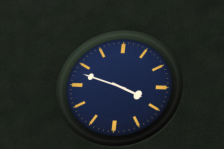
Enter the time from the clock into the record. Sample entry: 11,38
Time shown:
3,48
